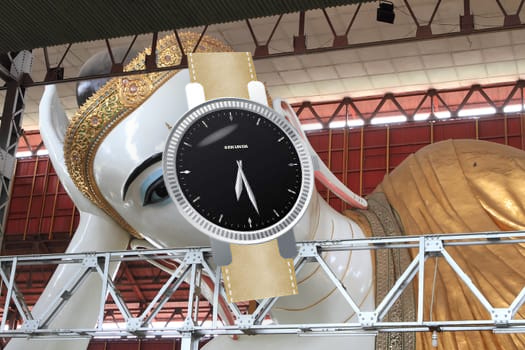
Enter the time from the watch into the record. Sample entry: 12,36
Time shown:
6,28
